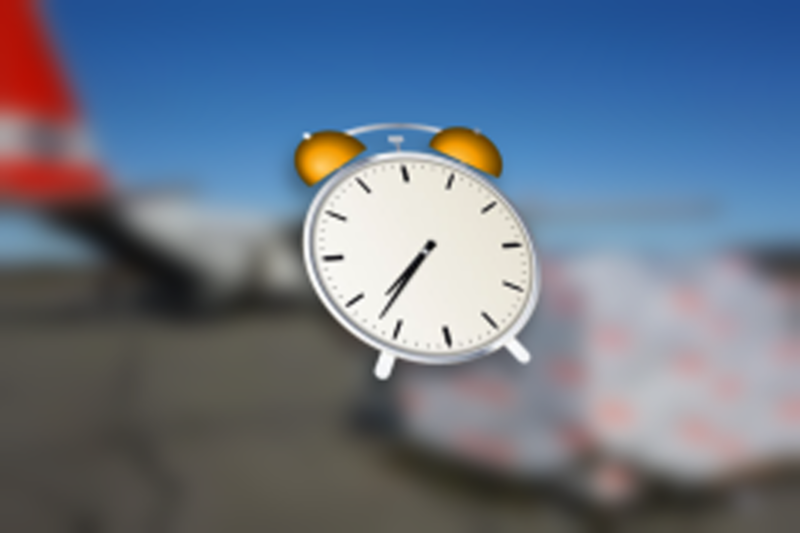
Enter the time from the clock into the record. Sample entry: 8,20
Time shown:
7,37
